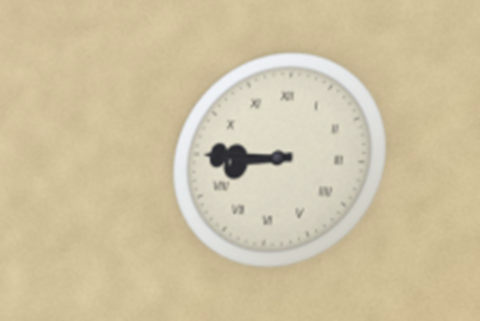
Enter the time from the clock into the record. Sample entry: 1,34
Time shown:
8,45
